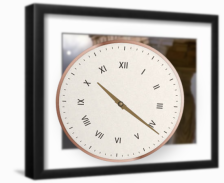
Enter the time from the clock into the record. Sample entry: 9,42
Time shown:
10,21
